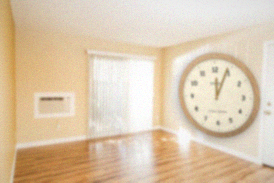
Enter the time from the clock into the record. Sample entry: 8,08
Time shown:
12,04
